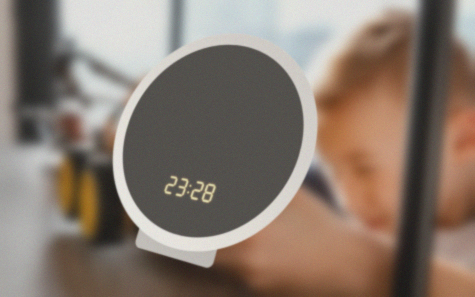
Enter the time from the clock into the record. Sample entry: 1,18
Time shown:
23,28
